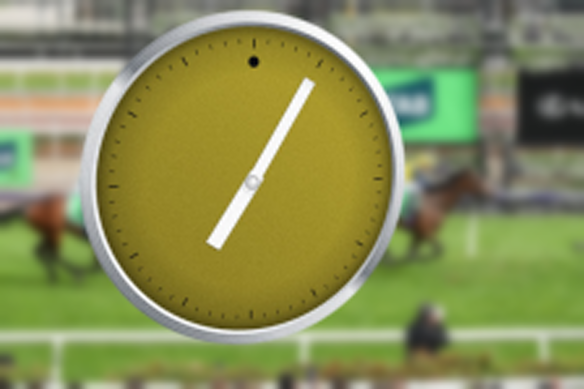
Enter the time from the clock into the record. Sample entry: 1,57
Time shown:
7,05
